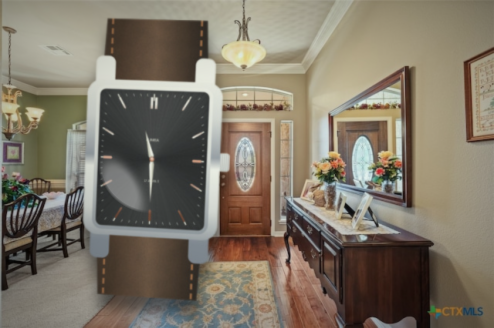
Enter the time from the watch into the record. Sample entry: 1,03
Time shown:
11,30
